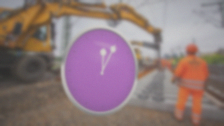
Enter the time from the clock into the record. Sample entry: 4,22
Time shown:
12,05
